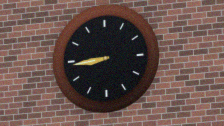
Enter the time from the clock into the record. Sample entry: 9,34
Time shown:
8,44
